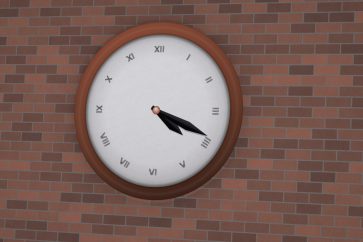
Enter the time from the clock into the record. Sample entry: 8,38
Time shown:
4,19
